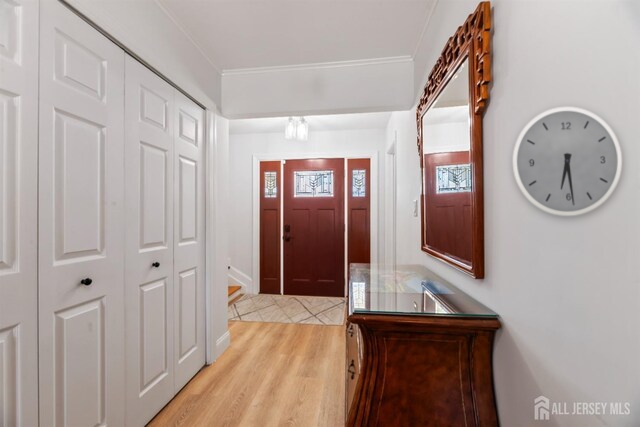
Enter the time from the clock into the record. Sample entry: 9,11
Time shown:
6,29
